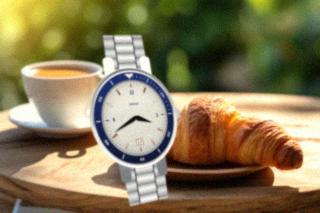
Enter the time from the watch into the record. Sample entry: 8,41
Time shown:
3,41
